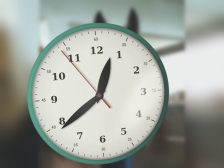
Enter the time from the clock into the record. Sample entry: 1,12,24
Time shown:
12,38,54
